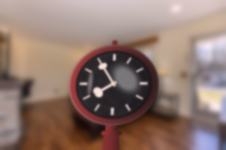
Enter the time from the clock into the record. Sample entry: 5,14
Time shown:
7,55
